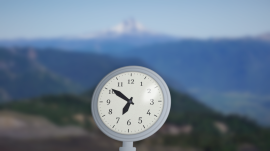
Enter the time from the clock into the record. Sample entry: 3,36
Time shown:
6,51
